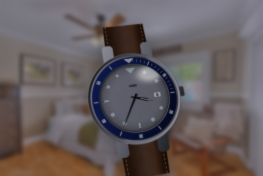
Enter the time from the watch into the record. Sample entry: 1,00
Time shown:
3,35
